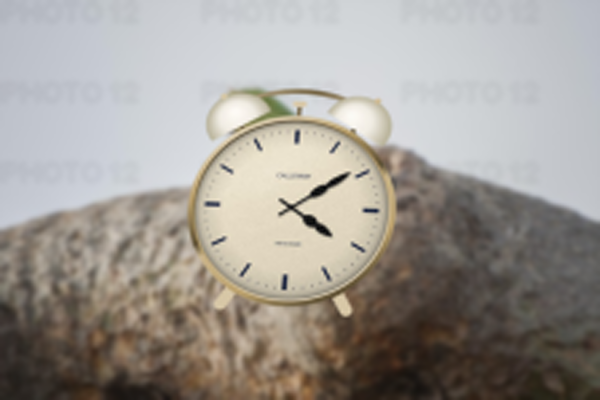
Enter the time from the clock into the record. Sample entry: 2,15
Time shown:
4,09
